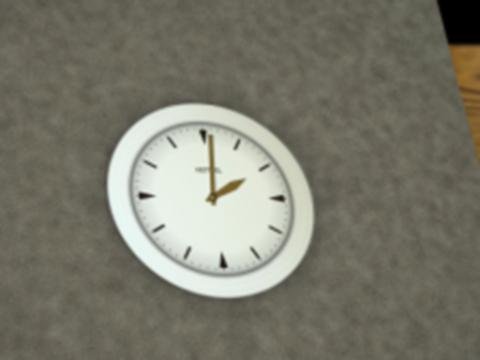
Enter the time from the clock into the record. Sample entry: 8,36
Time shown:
2,01
